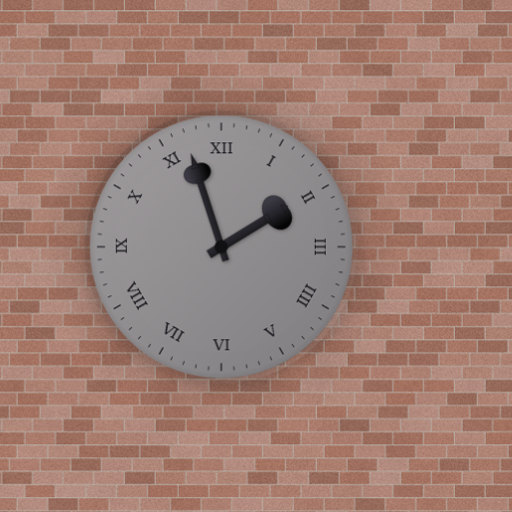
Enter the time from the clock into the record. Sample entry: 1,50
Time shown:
1,57
